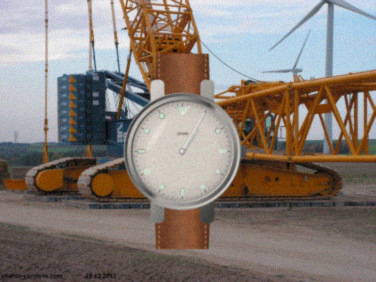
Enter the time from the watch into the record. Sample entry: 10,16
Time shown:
1,05
